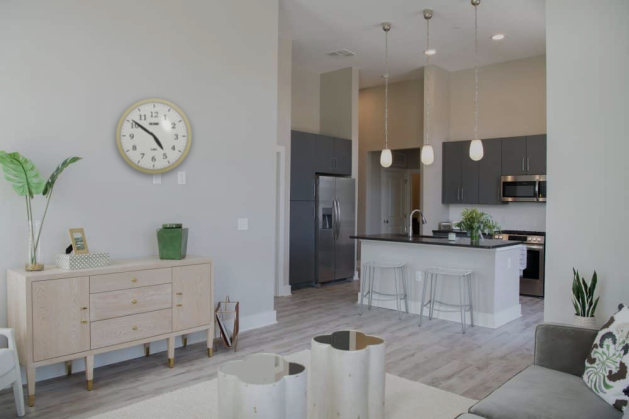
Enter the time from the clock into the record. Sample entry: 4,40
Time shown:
4,51
